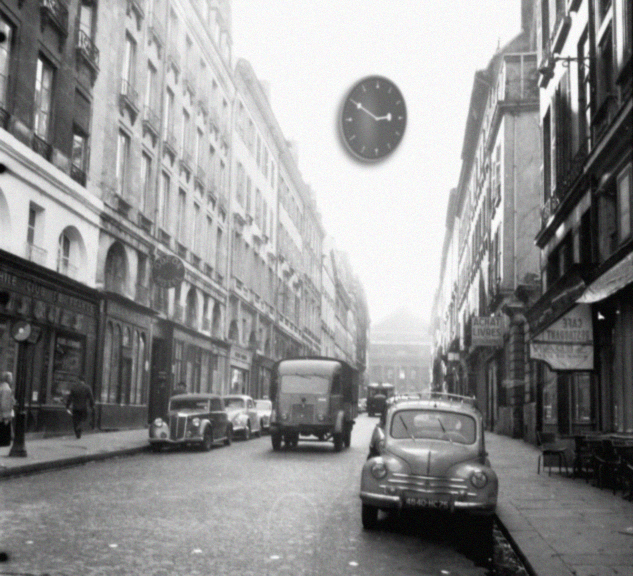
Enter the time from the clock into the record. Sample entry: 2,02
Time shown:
2,50
